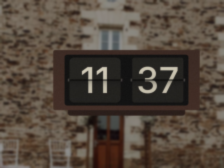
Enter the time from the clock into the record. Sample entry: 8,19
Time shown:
11,37
